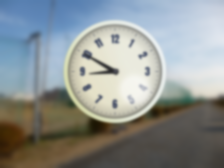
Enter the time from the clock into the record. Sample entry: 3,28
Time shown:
8,50
